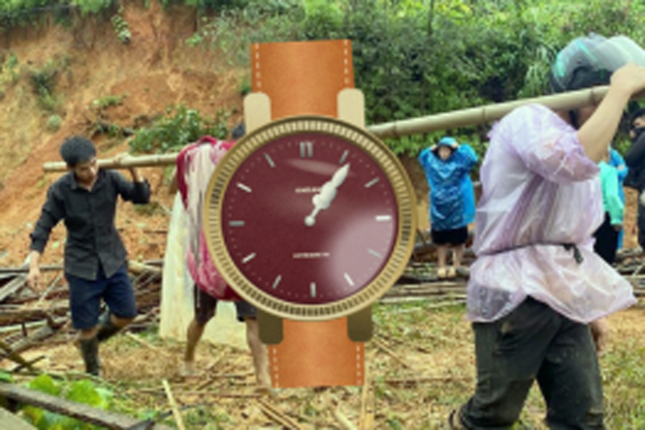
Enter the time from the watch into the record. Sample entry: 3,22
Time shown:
1,06
